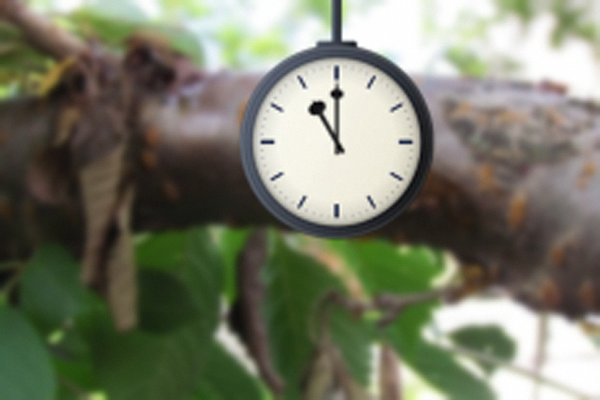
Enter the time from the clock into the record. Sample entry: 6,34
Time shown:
11,00
